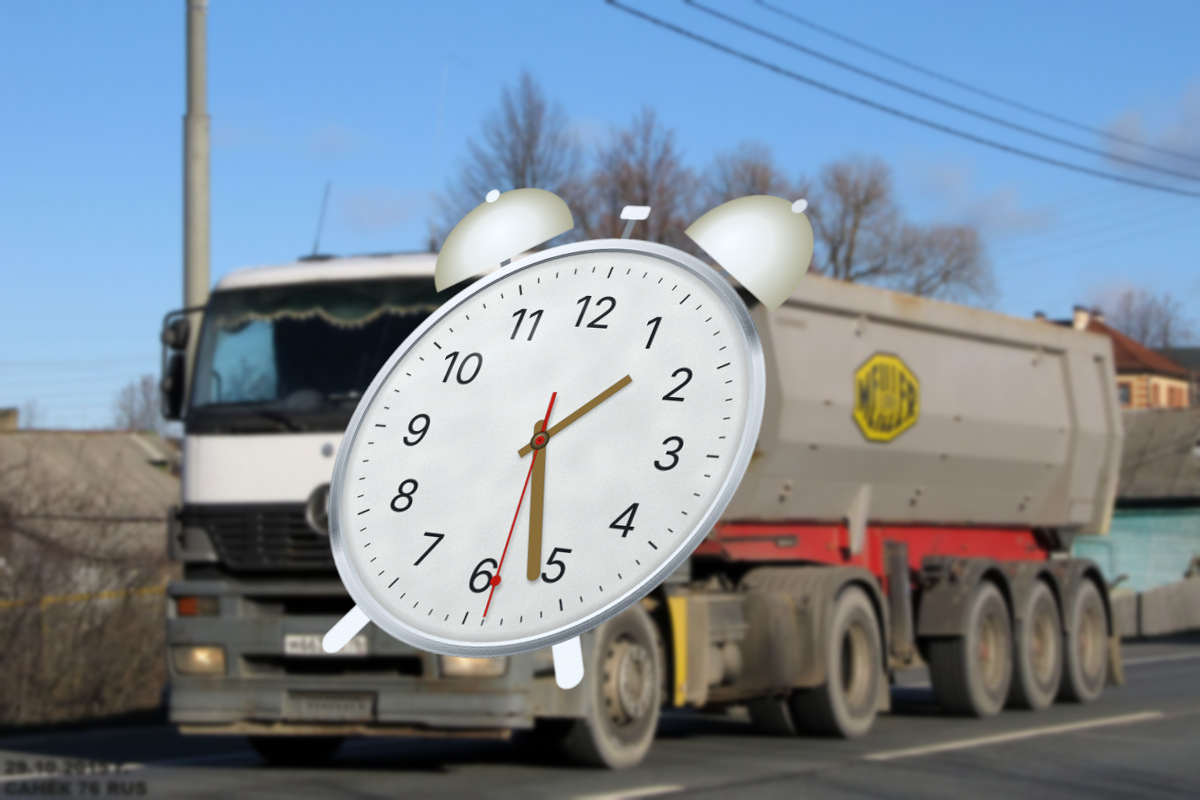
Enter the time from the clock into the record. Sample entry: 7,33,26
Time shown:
1,26,29
